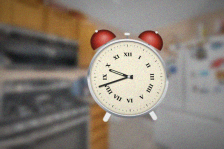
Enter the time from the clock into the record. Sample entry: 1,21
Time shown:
9,42
